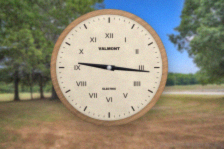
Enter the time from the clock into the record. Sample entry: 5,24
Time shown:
9,16
